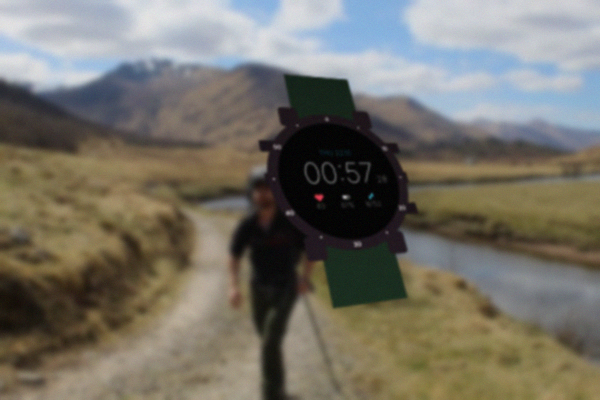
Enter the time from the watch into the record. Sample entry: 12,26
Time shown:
0,57
